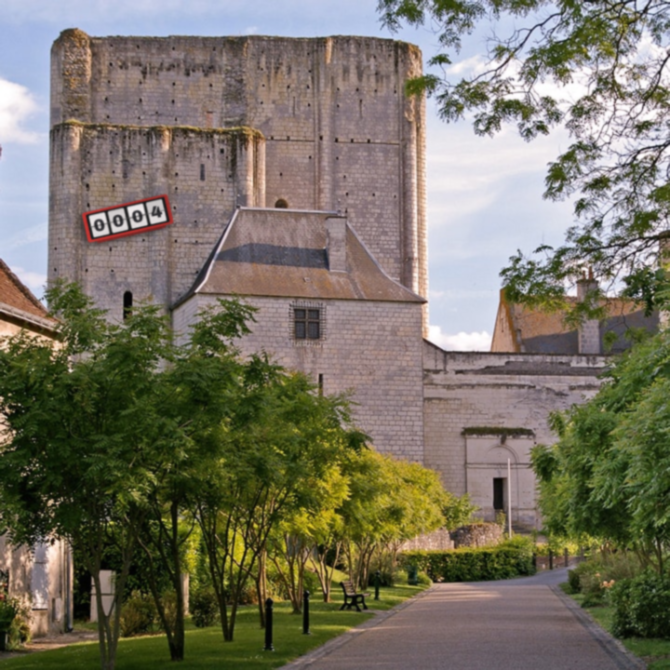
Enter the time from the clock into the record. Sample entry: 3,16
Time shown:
0,04
